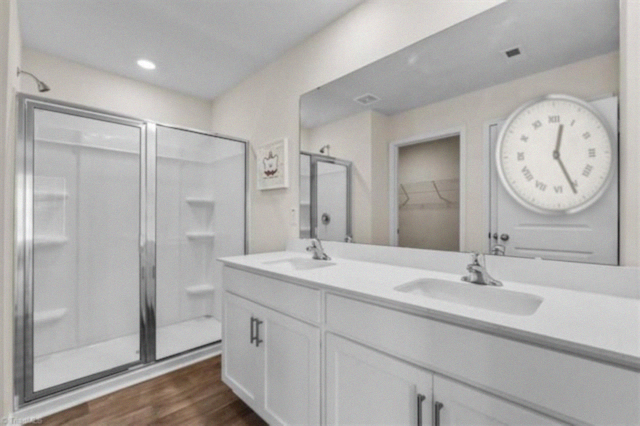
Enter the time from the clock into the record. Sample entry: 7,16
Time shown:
12,26
